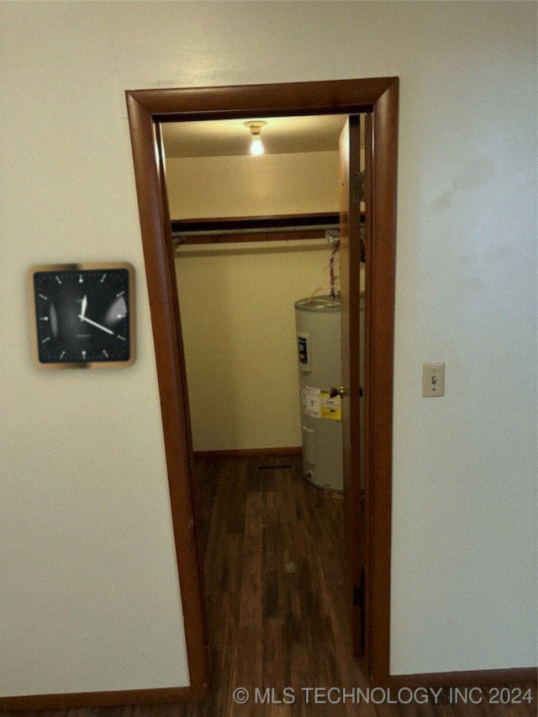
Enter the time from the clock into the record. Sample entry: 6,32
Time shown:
12,20
